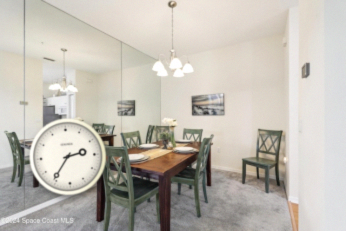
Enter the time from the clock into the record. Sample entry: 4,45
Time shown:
2,36
